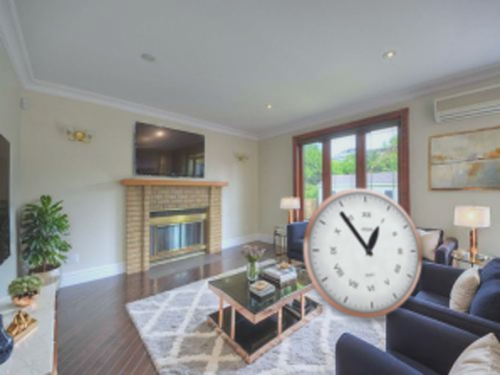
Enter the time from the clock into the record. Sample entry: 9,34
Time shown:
12,54
